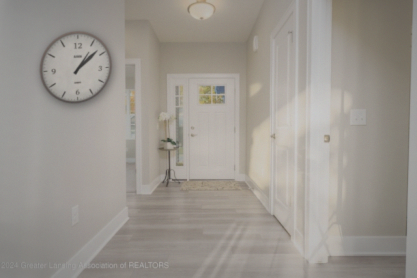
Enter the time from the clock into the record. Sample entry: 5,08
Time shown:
1,08
